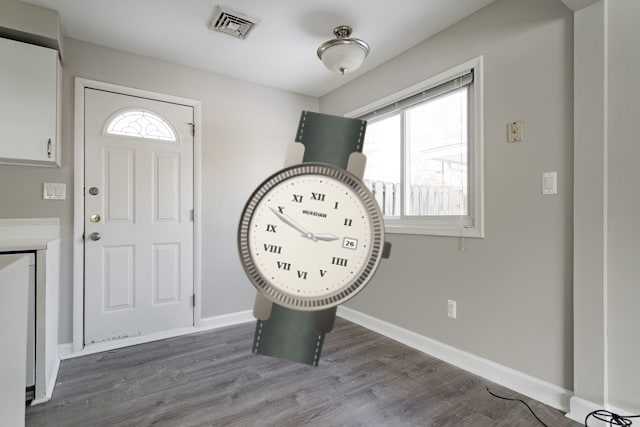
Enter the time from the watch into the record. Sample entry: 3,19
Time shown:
2,49
